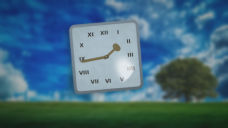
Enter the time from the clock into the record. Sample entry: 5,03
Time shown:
1,44
